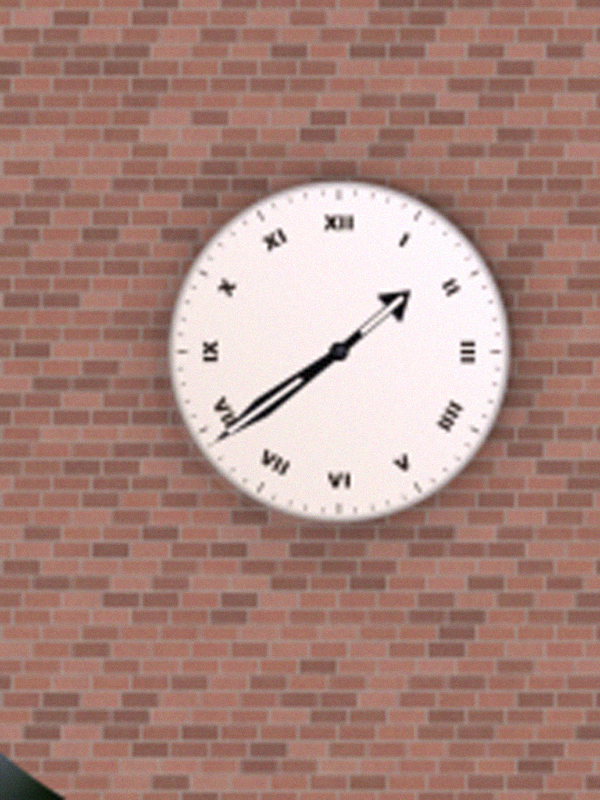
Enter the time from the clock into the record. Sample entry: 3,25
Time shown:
1,39
